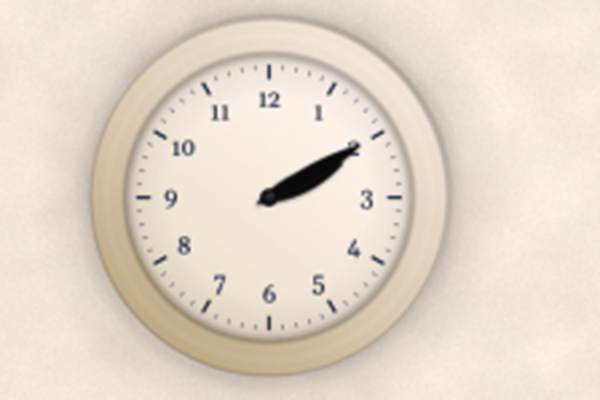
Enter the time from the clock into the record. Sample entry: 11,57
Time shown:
2,10
